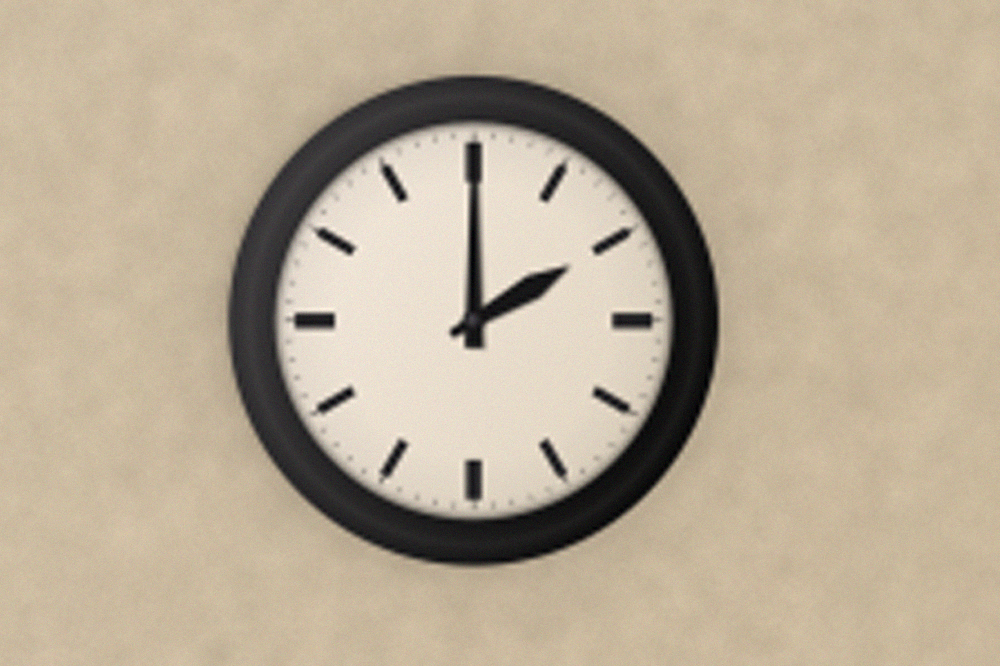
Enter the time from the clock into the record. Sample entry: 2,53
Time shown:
2,00
